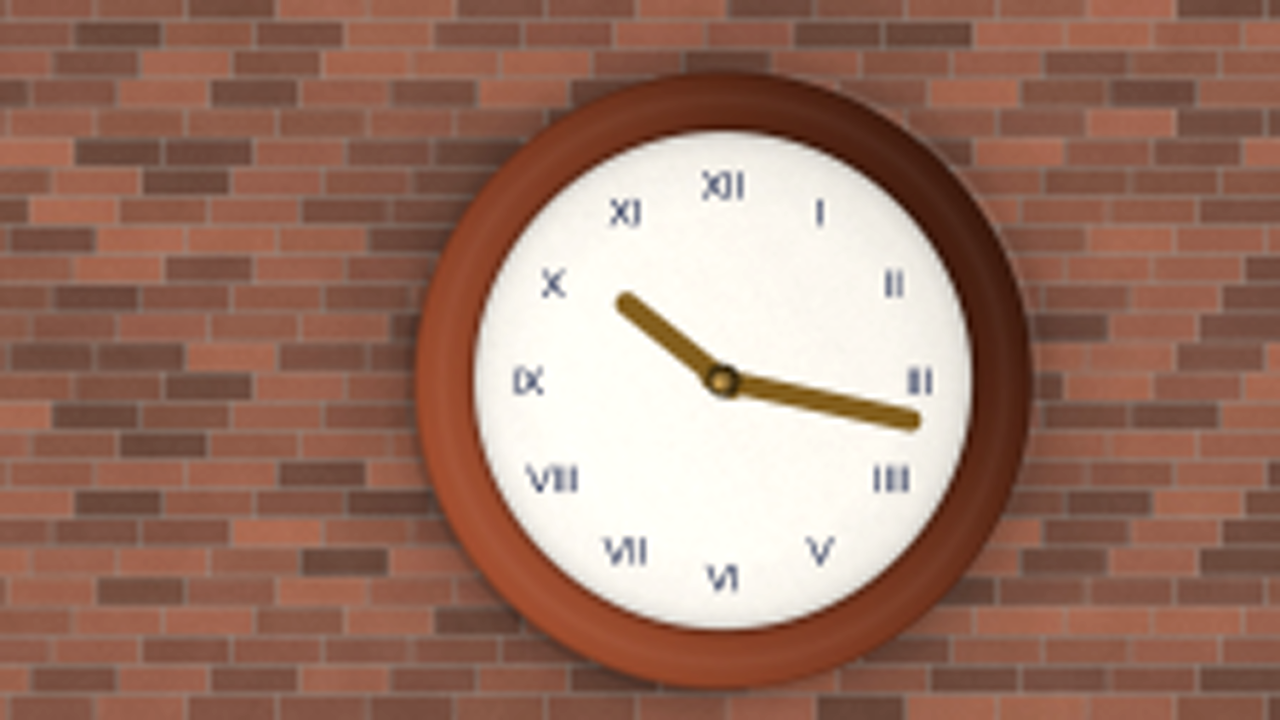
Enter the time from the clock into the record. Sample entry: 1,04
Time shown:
10,17
